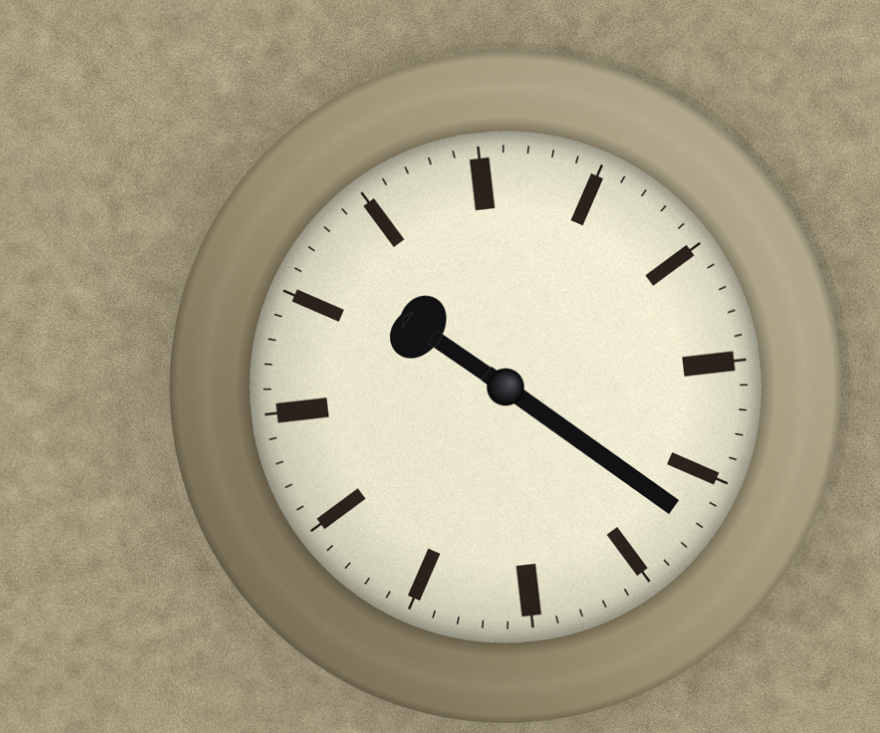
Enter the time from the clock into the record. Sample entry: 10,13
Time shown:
10,22
